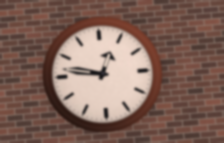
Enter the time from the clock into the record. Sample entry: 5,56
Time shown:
12,47
